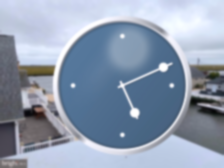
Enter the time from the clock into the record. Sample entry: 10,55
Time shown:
5,11
